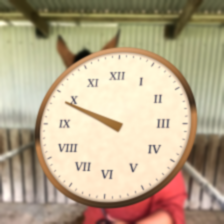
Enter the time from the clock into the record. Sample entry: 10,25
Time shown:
9,49
